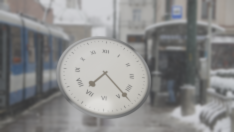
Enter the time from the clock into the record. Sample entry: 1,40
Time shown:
7,23
